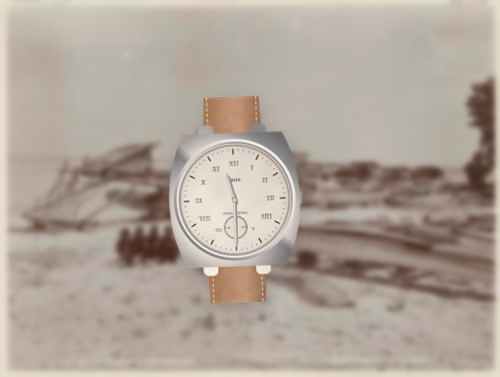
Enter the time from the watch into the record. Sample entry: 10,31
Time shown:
11,30
